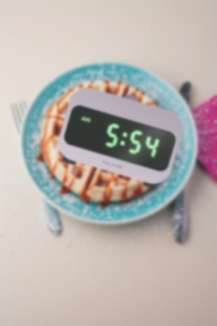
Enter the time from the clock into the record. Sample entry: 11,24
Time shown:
5,54
